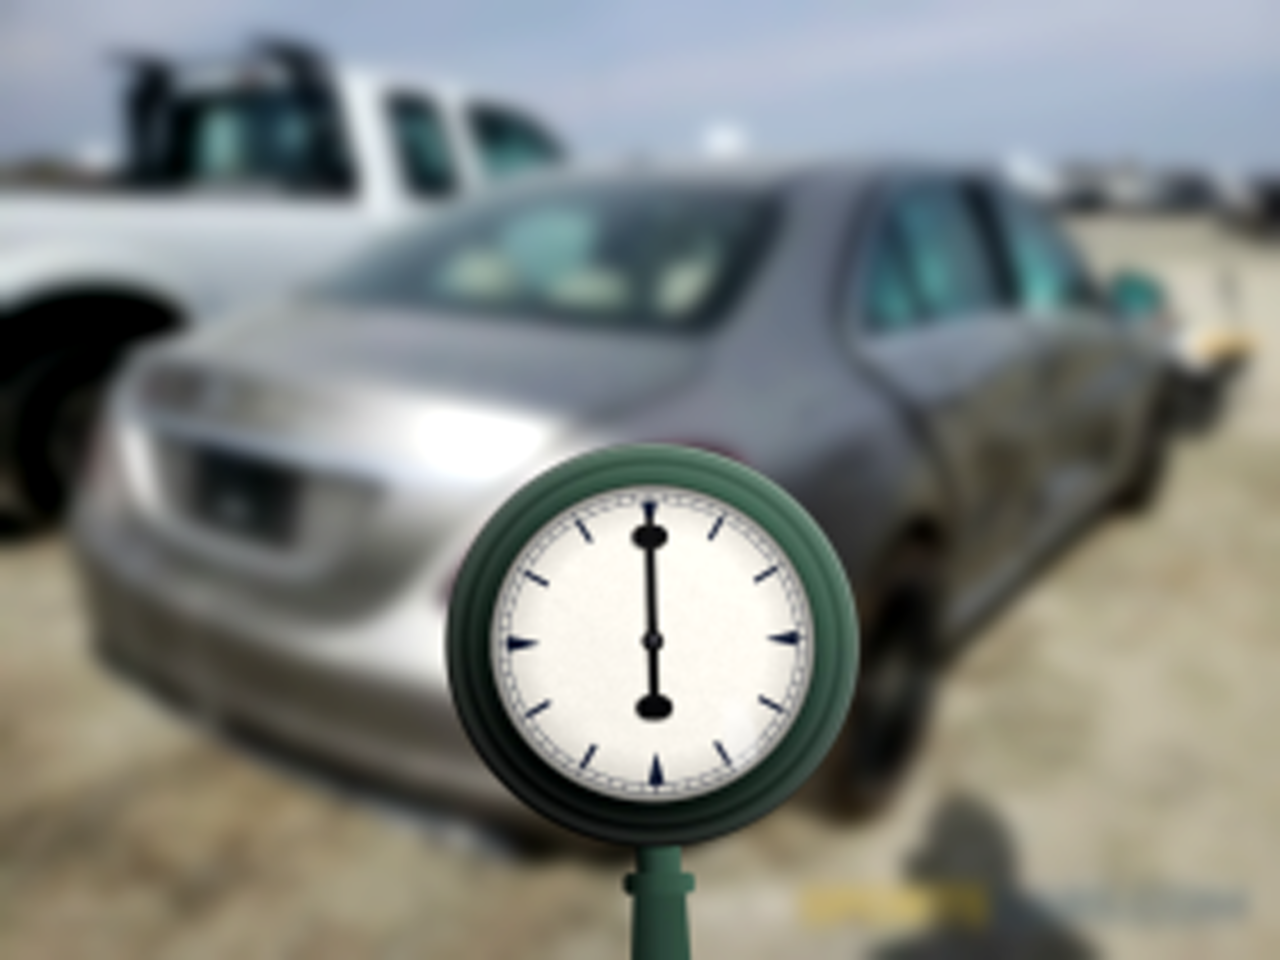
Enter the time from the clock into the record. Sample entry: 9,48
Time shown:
6,00
